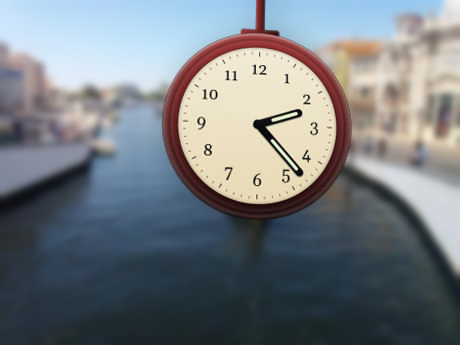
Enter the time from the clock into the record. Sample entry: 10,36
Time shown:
2,23
